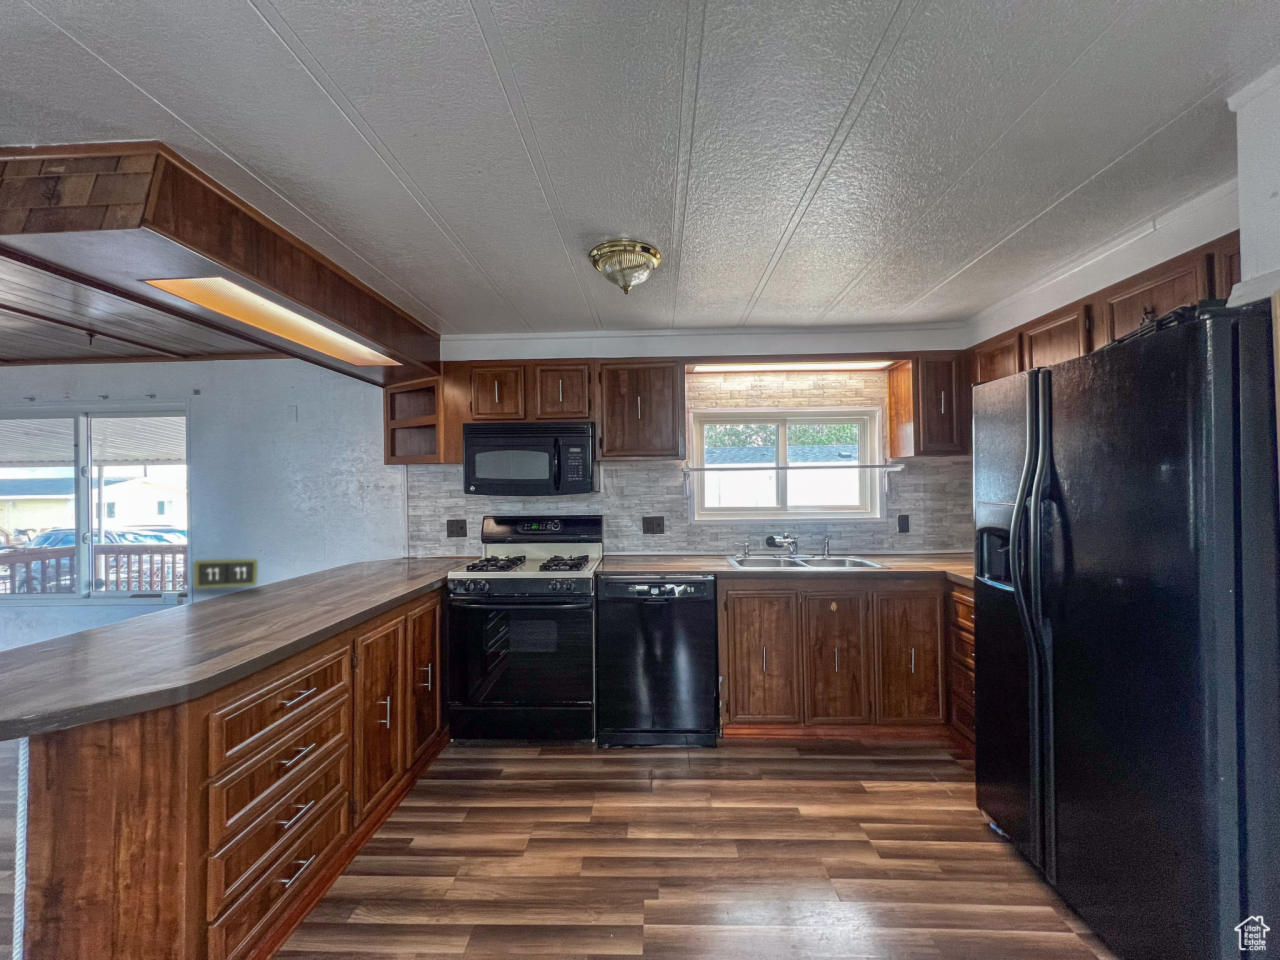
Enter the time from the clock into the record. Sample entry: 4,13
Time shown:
11,11
